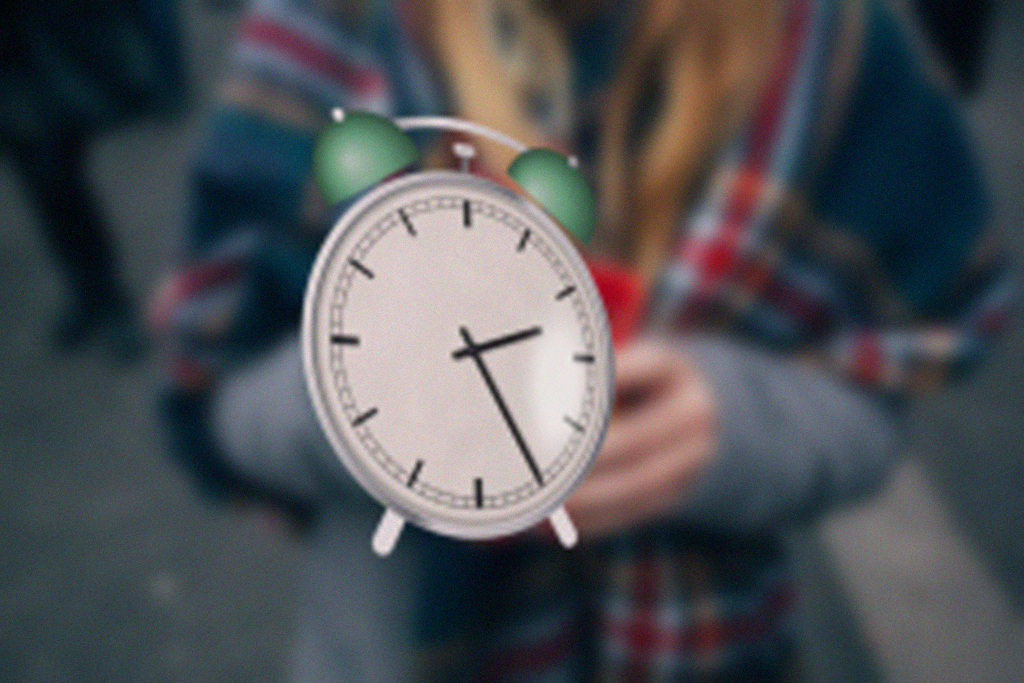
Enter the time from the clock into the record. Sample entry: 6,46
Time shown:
2,25
